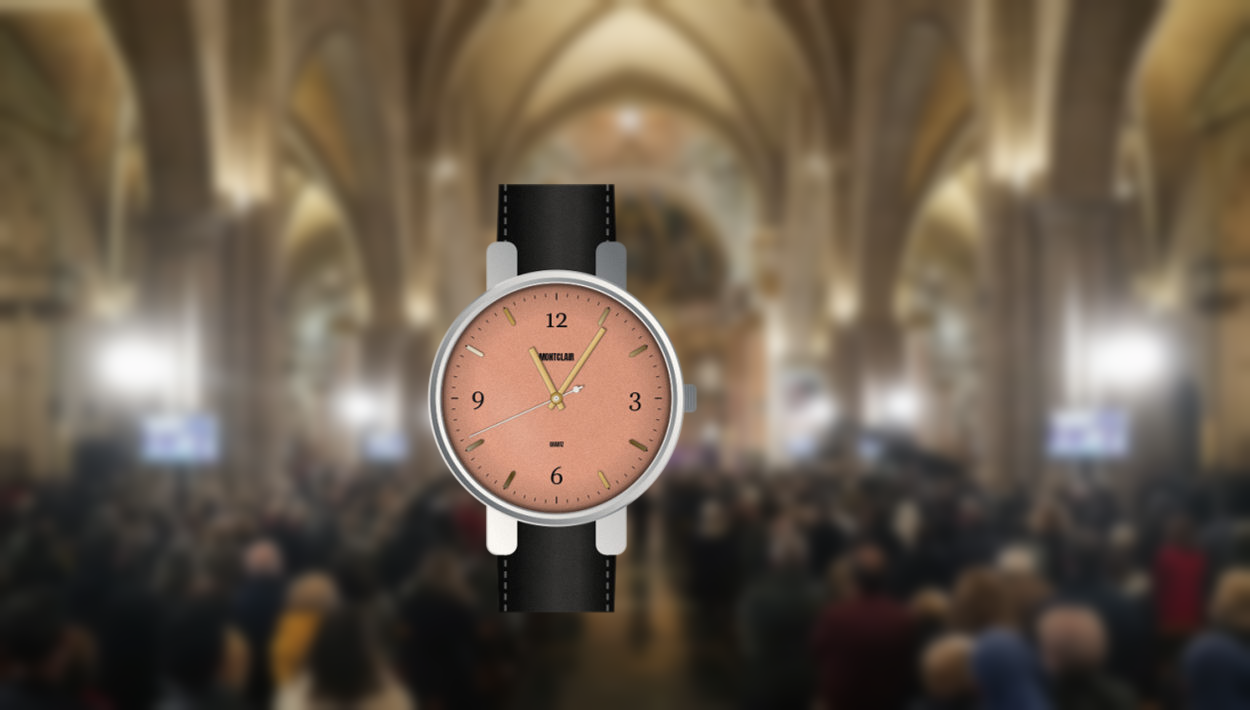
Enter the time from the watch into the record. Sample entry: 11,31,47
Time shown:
11,05,41
